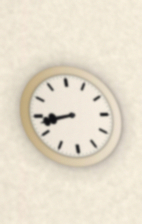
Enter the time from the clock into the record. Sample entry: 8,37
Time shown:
8,43
